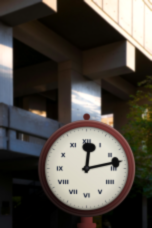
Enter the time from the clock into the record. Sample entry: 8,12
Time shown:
12,13
